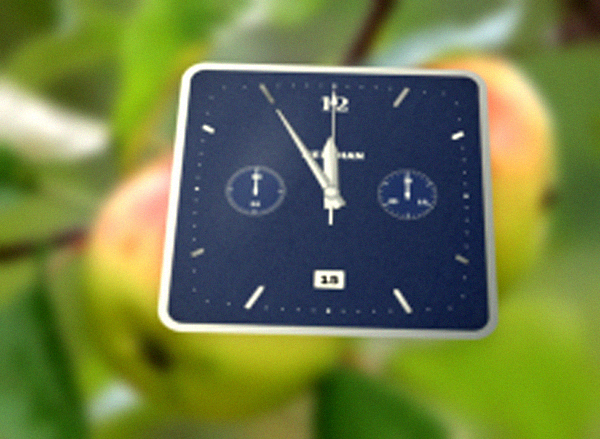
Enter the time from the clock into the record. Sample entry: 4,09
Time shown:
11,55
